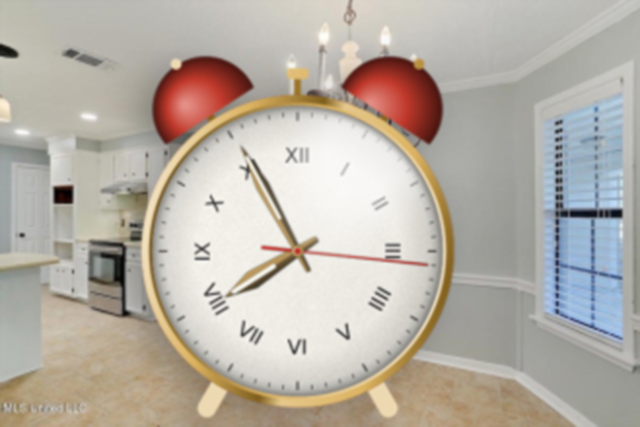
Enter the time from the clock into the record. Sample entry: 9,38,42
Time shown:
7,55,16
